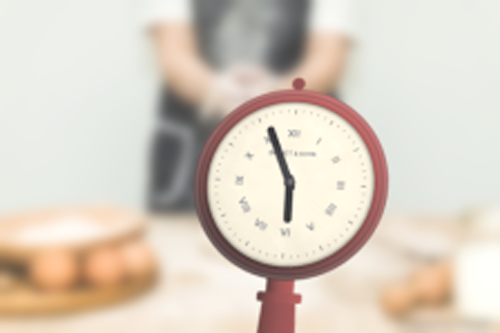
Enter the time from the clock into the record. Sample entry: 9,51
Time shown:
5,56
